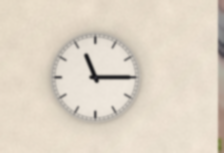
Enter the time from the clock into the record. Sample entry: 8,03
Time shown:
11,15
